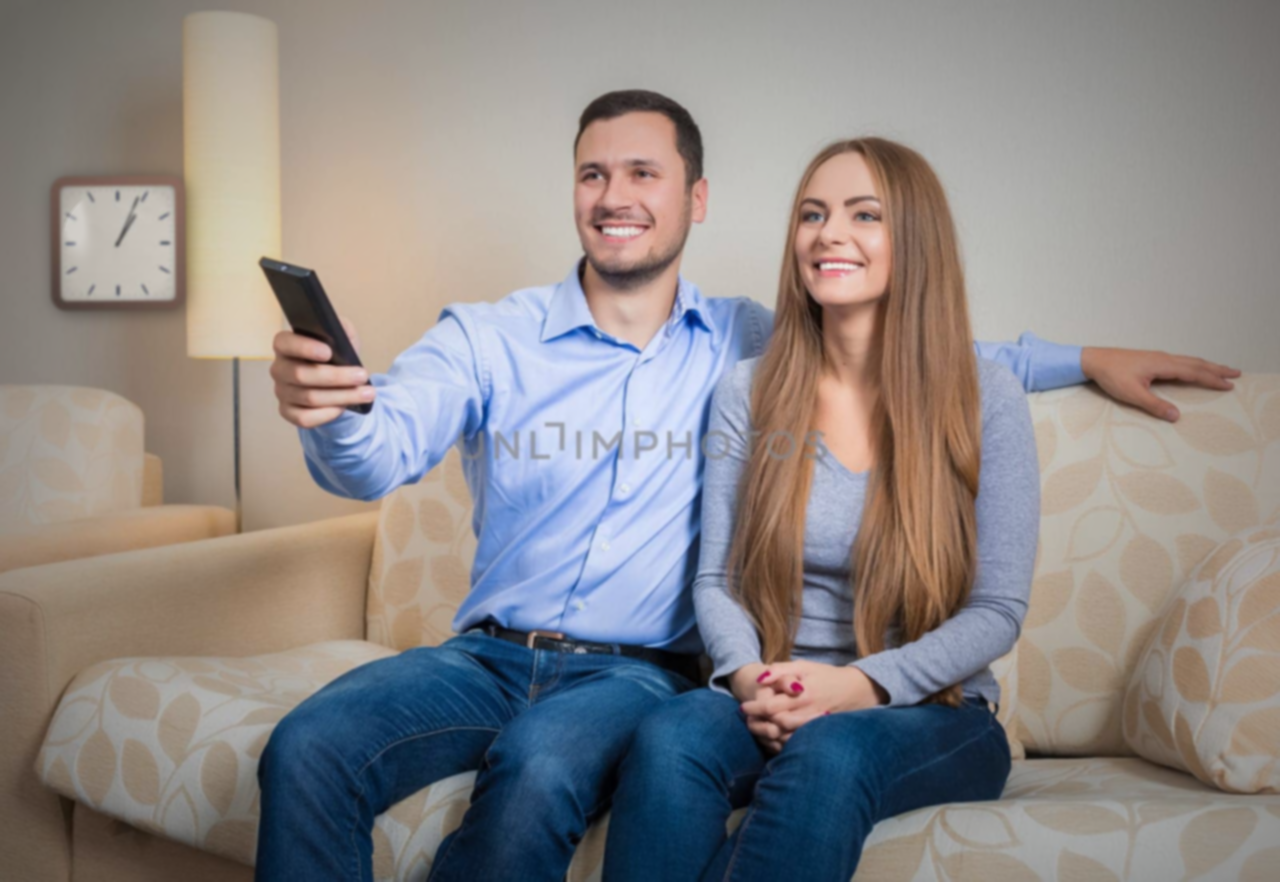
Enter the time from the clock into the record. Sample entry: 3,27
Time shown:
1,04
